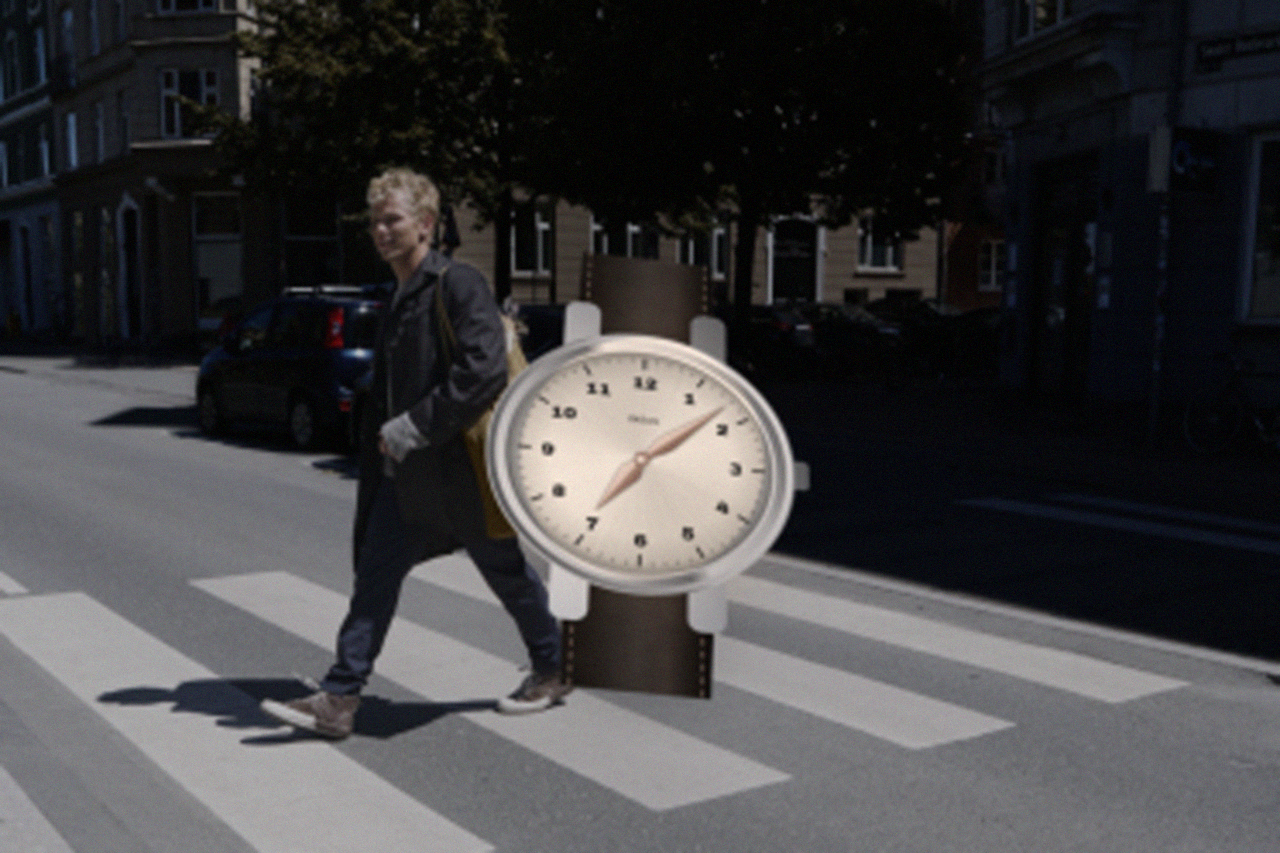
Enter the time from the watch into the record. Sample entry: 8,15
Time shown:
7,08
